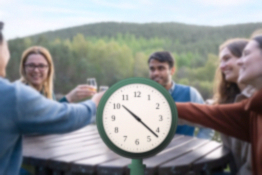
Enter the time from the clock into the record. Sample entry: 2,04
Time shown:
10,22
